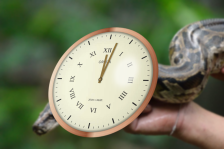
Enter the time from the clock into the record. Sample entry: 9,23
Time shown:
12,02
